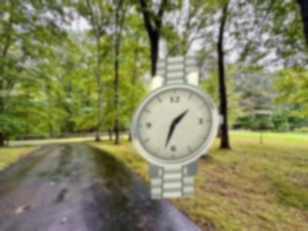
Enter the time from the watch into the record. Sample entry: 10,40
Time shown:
1,33
